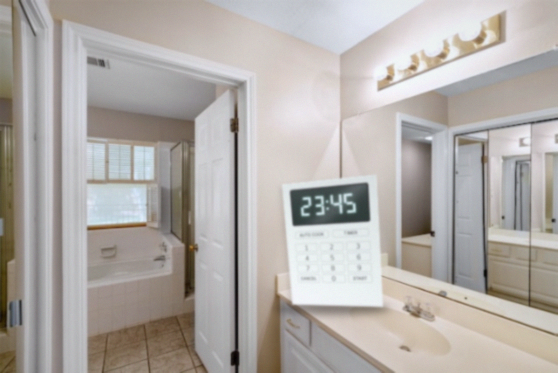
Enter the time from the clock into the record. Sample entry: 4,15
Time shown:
23,45
